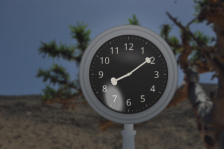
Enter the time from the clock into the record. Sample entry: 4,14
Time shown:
8,09
